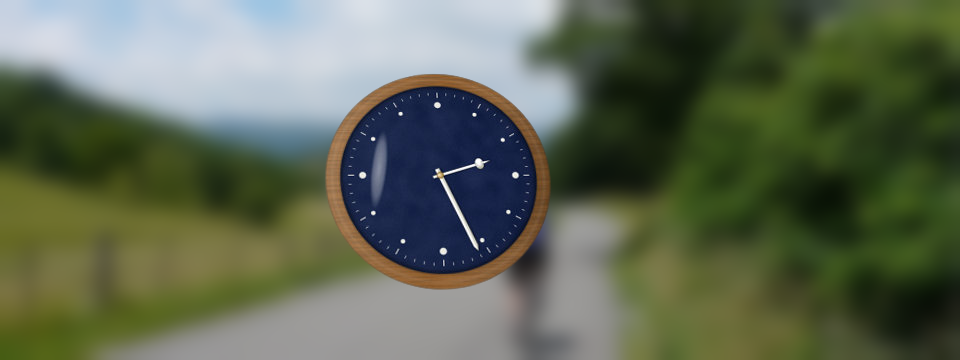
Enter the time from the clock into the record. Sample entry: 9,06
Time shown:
2,26
